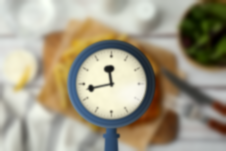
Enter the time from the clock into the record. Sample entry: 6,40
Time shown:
11,43
